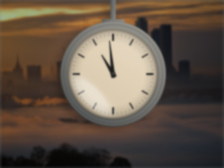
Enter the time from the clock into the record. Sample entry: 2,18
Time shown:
10,59
